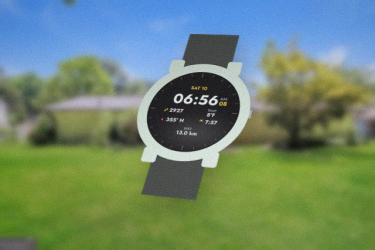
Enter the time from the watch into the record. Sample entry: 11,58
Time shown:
6,56
